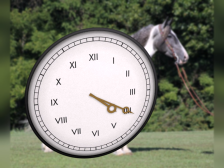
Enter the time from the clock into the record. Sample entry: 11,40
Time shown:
4,20
